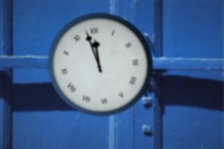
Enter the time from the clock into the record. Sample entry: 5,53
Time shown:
11,58
